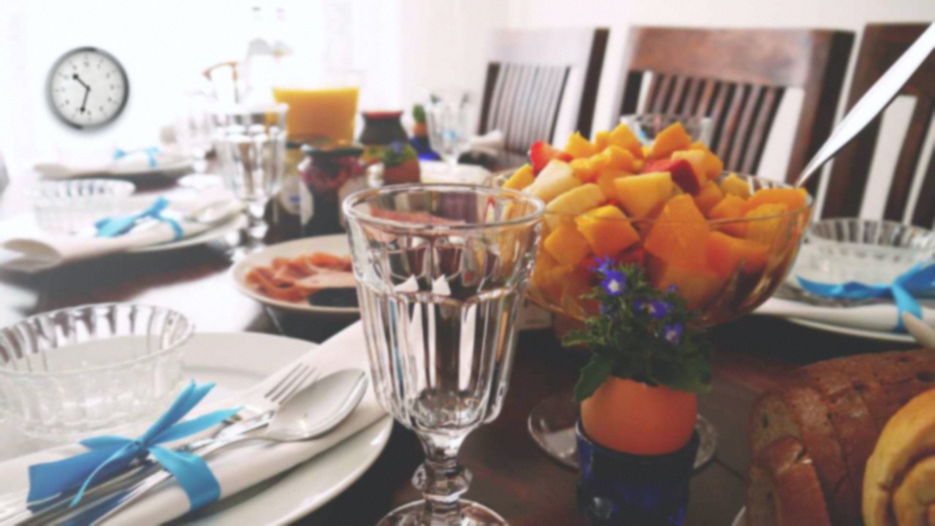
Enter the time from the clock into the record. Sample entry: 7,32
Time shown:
10,33
